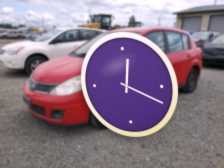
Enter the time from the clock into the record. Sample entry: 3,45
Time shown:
12,19
